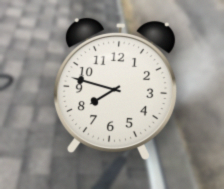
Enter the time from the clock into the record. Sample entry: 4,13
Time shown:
7,47
